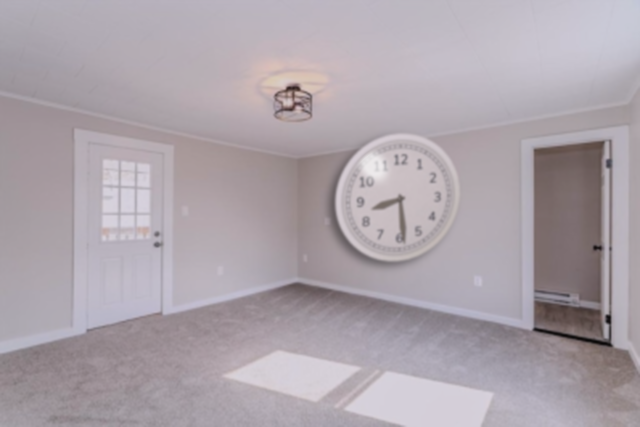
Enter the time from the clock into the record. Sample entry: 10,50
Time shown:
8,29
